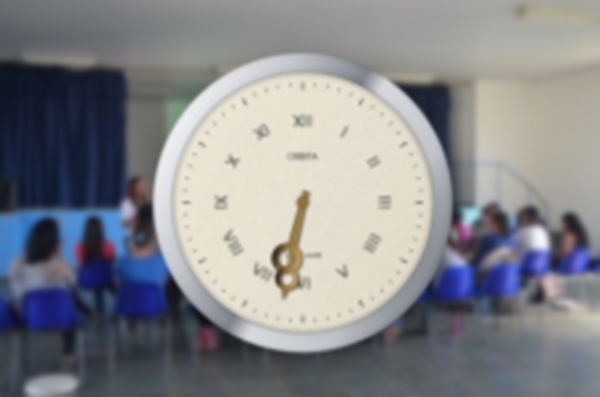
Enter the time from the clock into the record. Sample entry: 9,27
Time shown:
6,32
